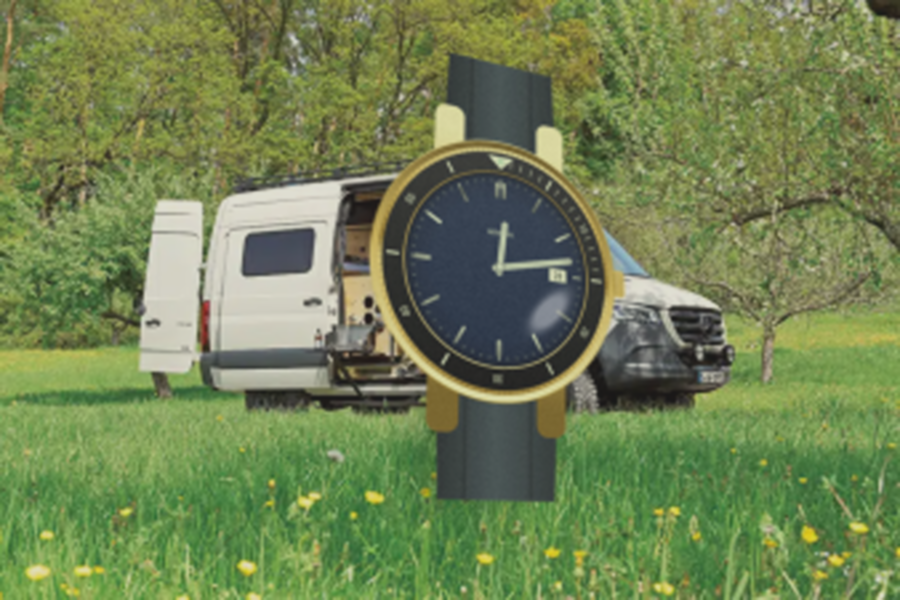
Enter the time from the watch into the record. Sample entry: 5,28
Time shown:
12,13
